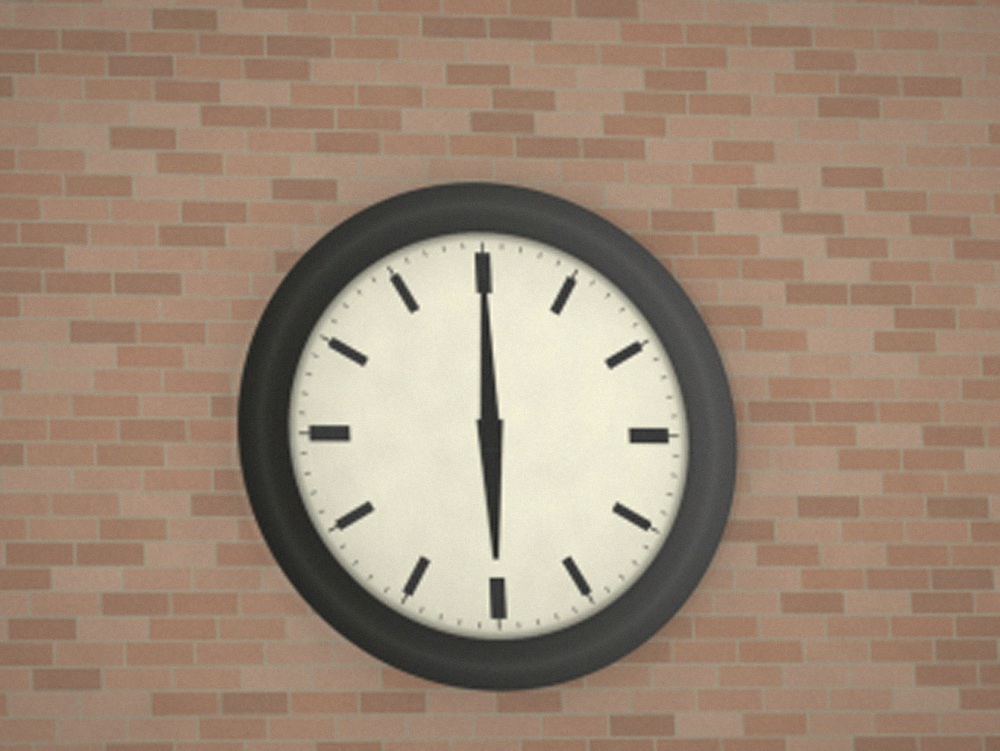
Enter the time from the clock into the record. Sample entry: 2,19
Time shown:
6,00
